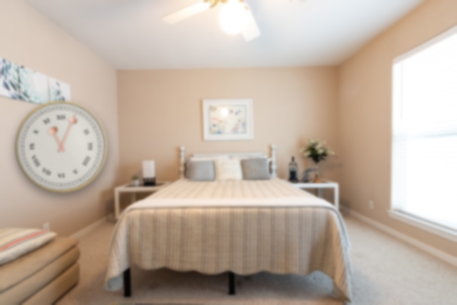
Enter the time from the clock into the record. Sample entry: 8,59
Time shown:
11,04
